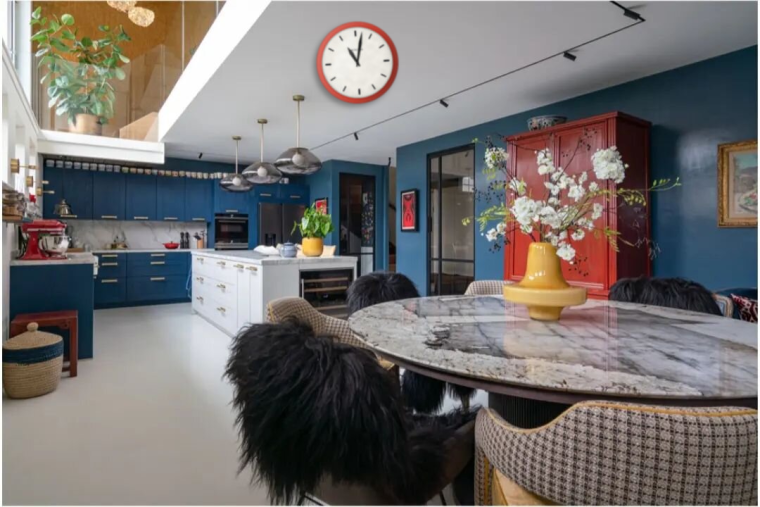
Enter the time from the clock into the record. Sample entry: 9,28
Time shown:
11,02
